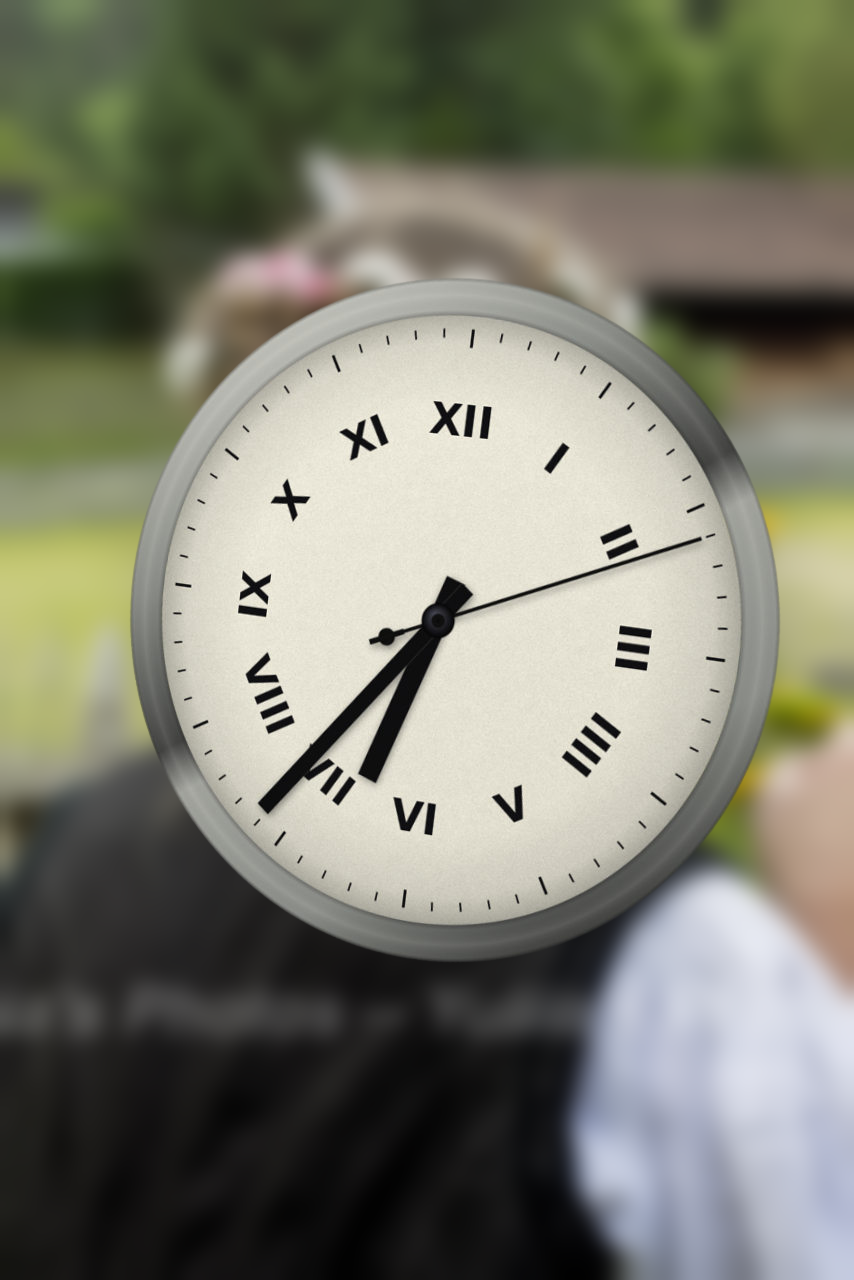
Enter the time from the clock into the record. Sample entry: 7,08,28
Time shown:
6,36,11
